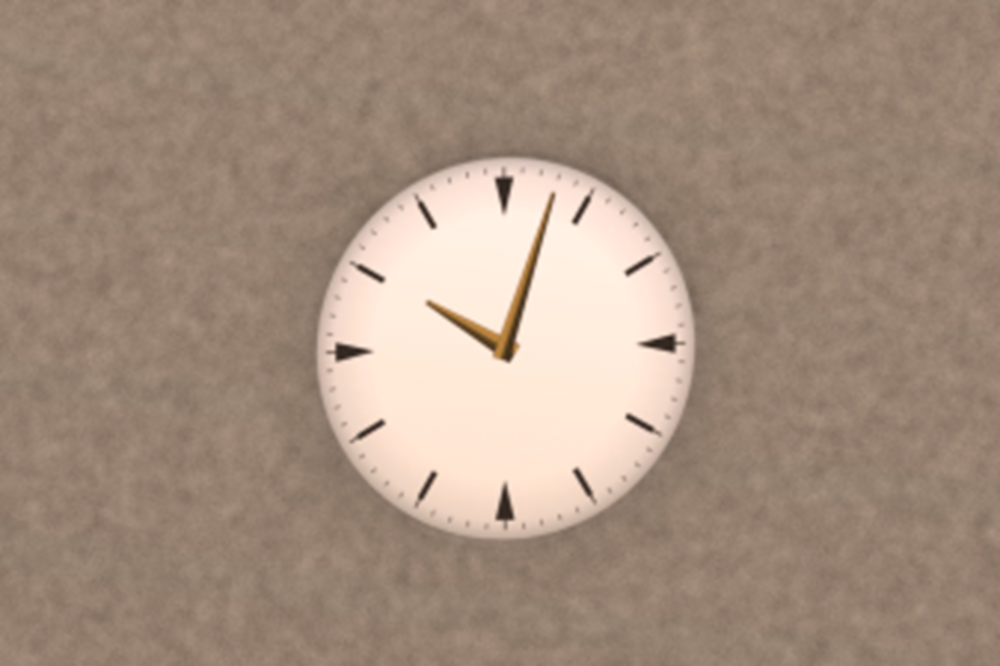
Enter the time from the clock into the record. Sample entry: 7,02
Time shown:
10,03
